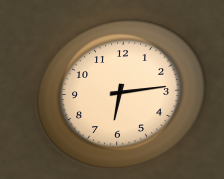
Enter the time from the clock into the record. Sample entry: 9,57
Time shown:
6,14
